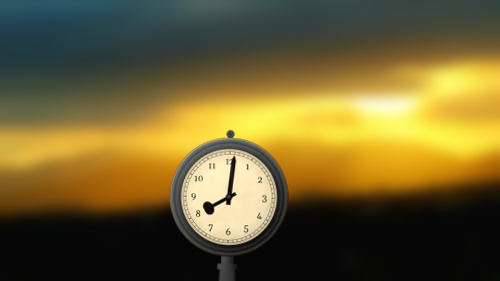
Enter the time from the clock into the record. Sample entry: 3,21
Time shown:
8,01
